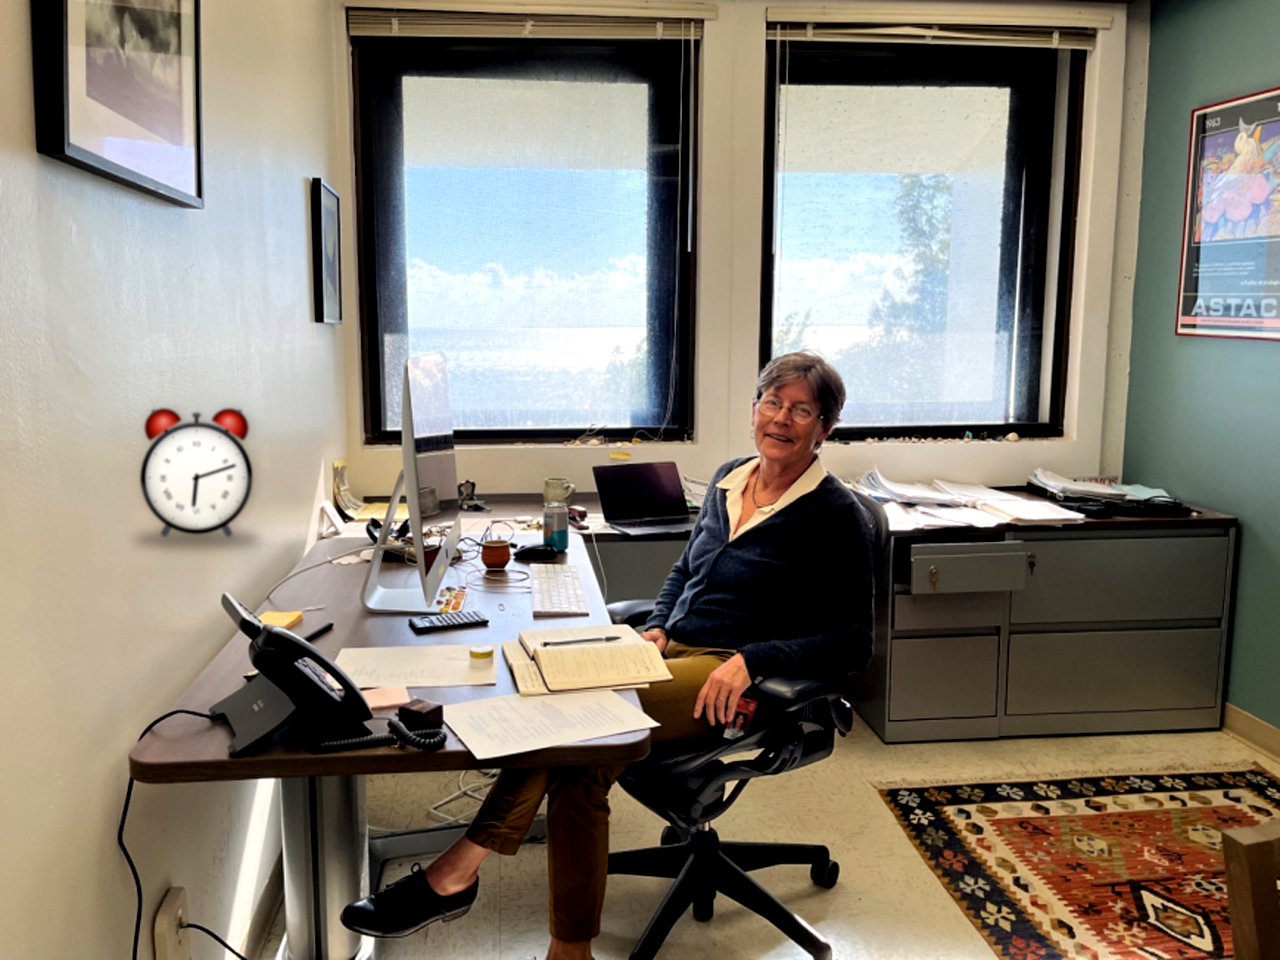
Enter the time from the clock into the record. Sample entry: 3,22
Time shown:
6,12
